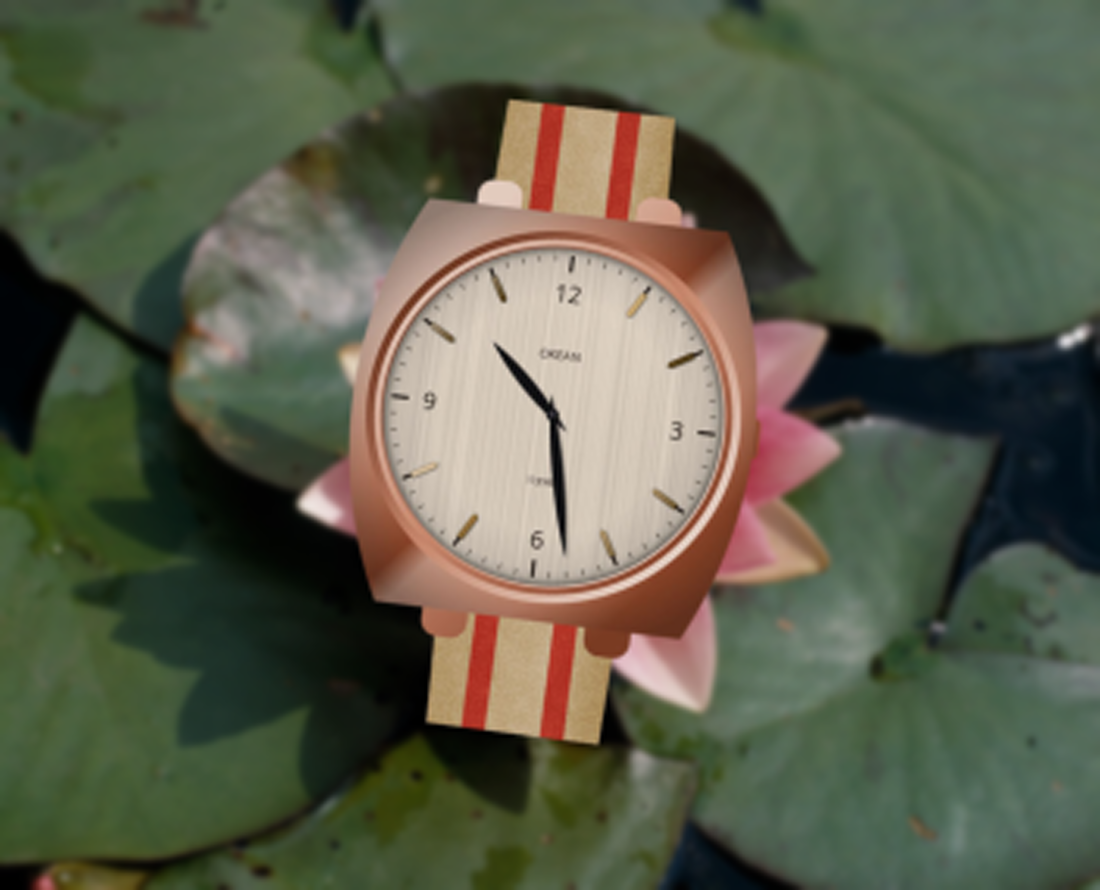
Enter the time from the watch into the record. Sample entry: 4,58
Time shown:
10,28
